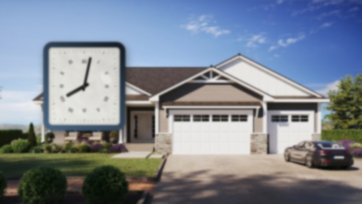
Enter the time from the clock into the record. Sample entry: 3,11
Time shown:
8,02
